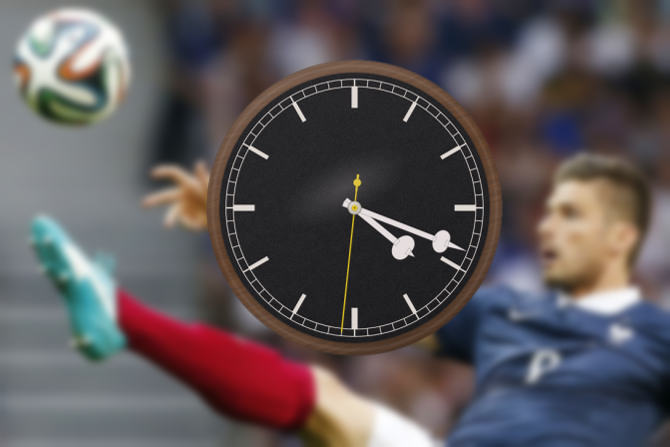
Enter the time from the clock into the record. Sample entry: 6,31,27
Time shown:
4,18,31
